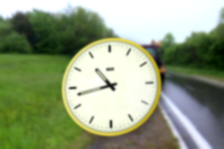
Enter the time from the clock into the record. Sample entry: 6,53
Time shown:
10,43
